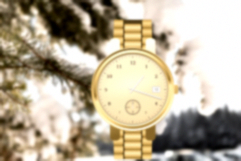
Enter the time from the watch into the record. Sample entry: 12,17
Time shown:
1,18
